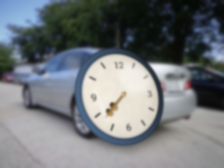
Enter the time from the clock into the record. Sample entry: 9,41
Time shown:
7,38
